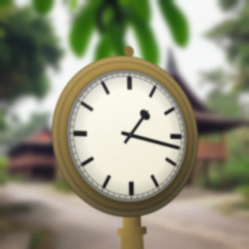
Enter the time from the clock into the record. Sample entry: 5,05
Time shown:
1,17
